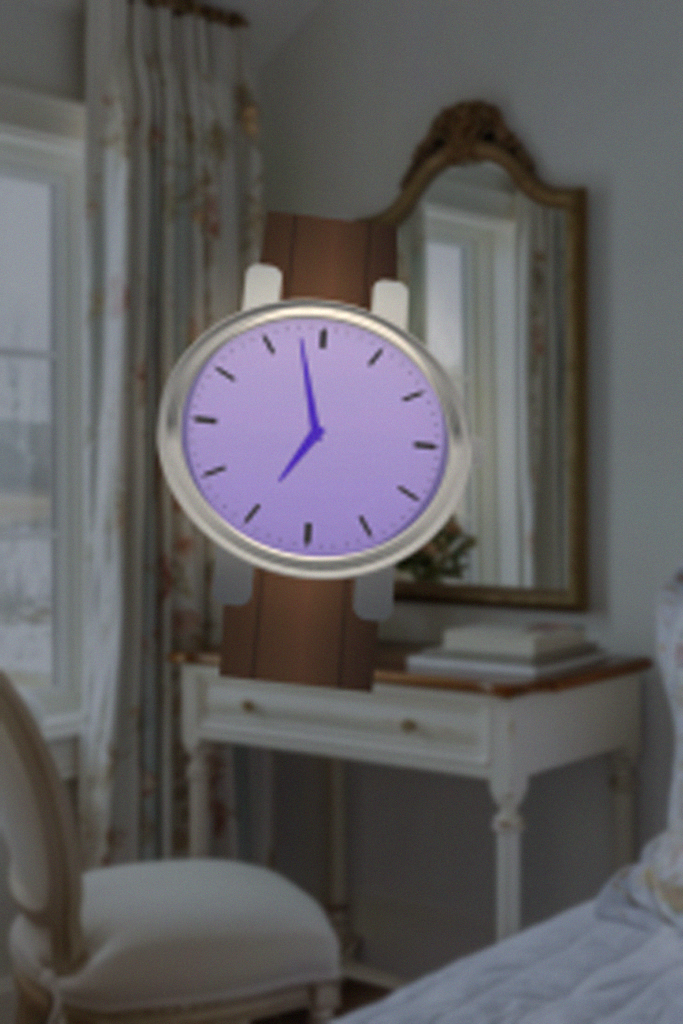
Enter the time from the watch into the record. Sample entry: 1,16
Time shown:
6,58
